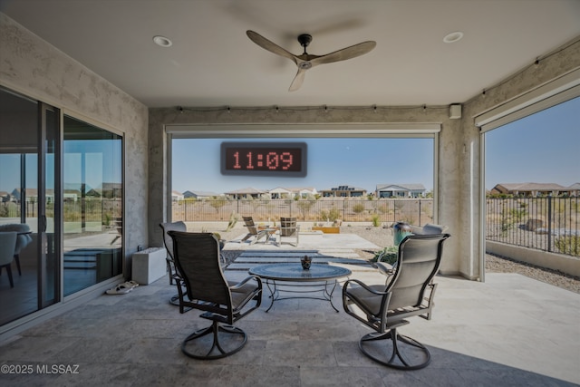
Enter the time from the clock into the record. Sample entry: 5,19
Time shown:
11,09
